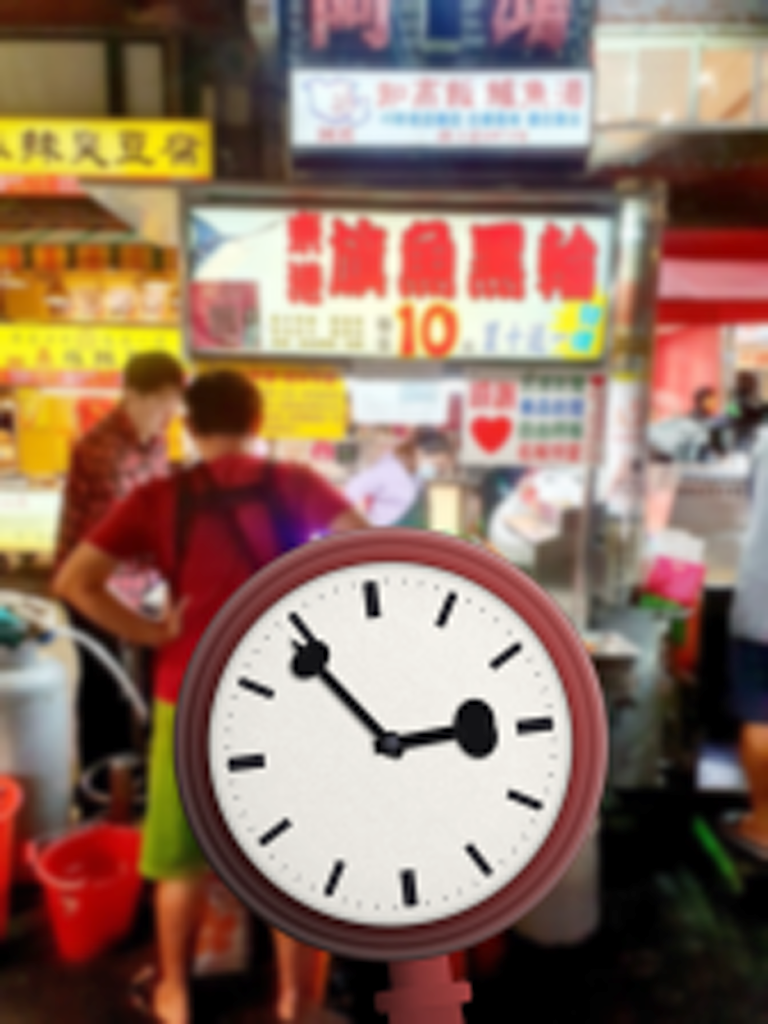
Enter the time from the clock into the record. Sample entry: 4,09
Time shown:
2,54
